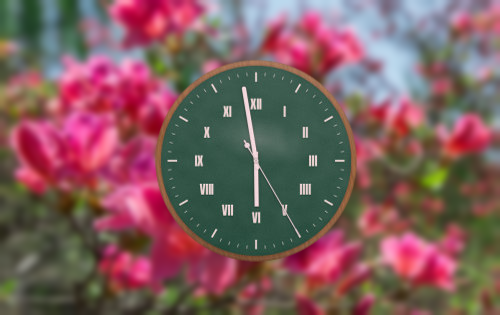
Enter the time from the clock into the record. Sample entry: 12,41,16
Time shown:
5,58,25
